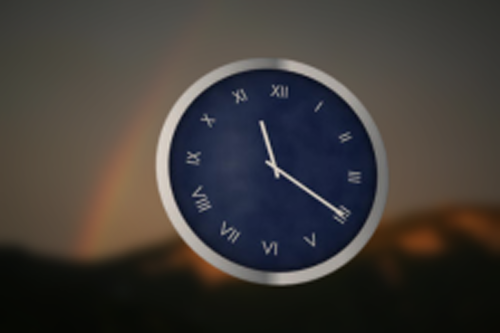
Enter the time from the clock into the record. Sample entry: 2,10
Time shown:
11,20
